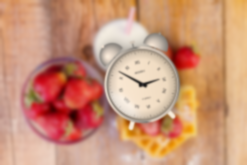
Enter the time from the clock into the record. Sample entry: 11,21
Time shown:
2,52
